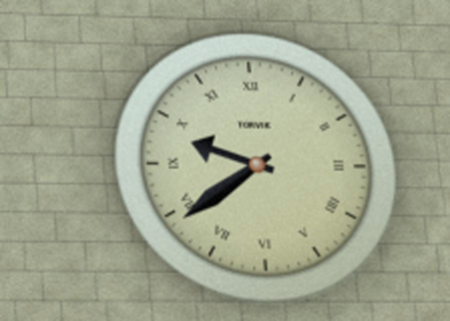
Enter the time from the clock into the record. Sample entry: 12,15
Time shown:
9,39
